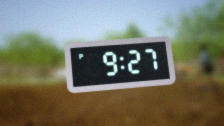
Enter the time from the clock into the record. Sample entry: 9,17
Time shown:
9,27
